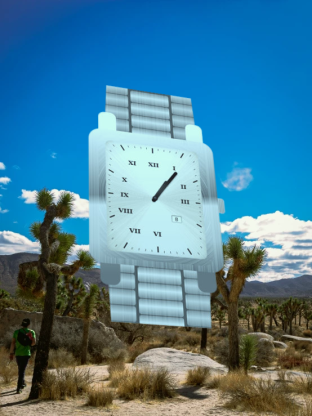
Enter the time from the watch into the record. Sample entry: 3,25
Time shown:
1,06
